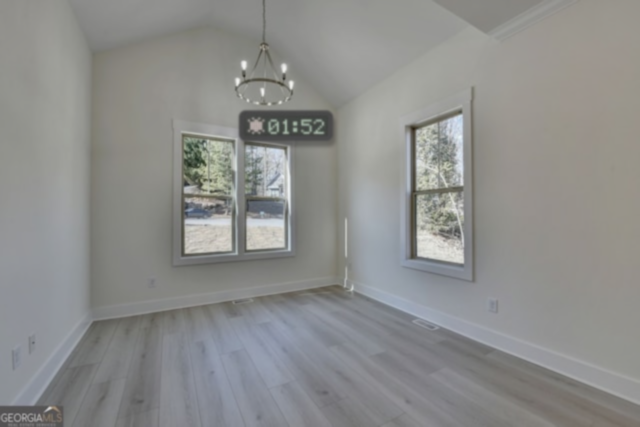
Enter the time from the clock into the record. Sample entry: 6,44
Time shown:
1,52
